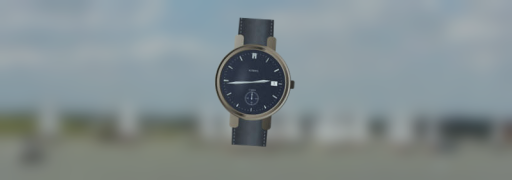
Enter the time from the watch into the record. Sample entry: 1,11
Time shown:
2,44
